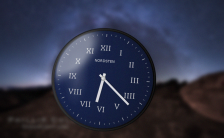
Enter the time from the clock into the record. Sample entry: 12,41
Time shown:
6,22
